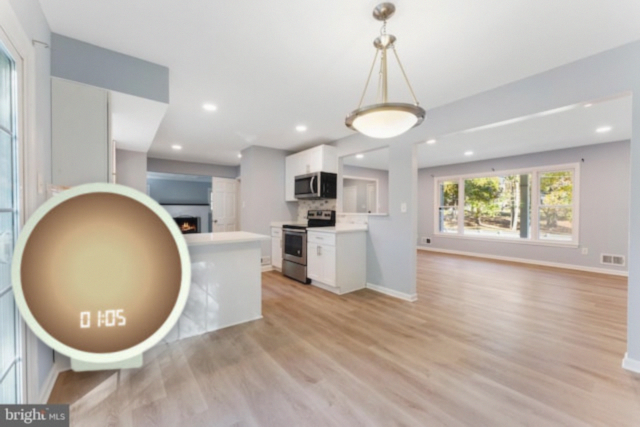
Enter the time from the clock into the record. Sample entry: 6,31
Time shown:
1,05
